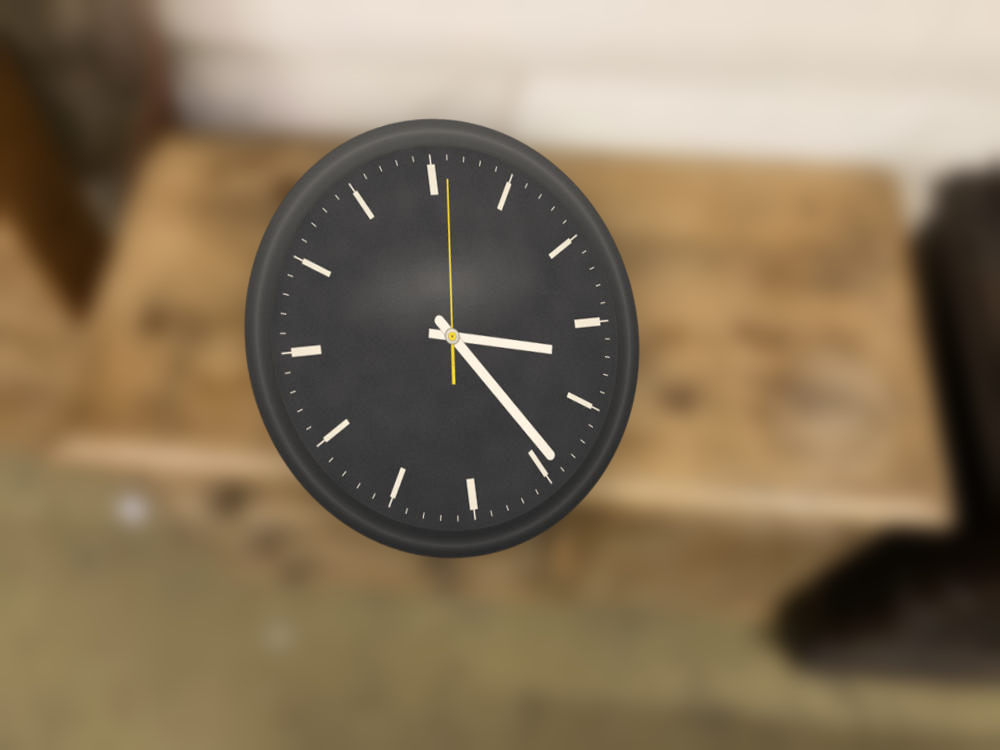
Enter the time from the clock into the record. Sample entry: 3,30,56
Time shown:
3,24,01
